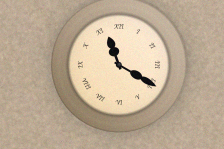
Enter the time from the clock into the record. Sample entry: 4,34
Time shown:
11,20
